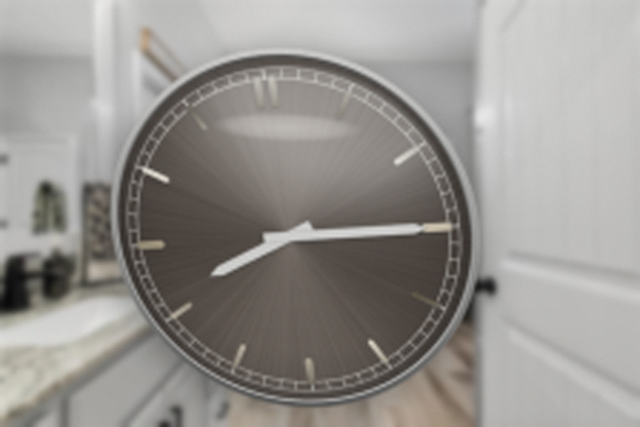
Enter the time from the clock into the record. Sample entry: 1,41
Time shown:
8,15
